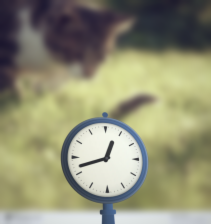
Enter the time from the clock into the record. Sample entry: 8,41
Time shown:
12,42
